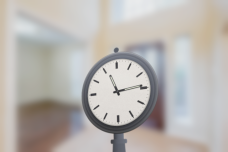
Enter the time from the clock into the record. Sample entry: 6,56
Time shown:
11,14
